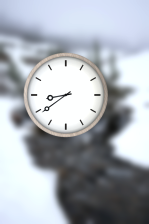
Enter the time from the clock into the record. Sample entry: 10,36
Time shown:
8,39
